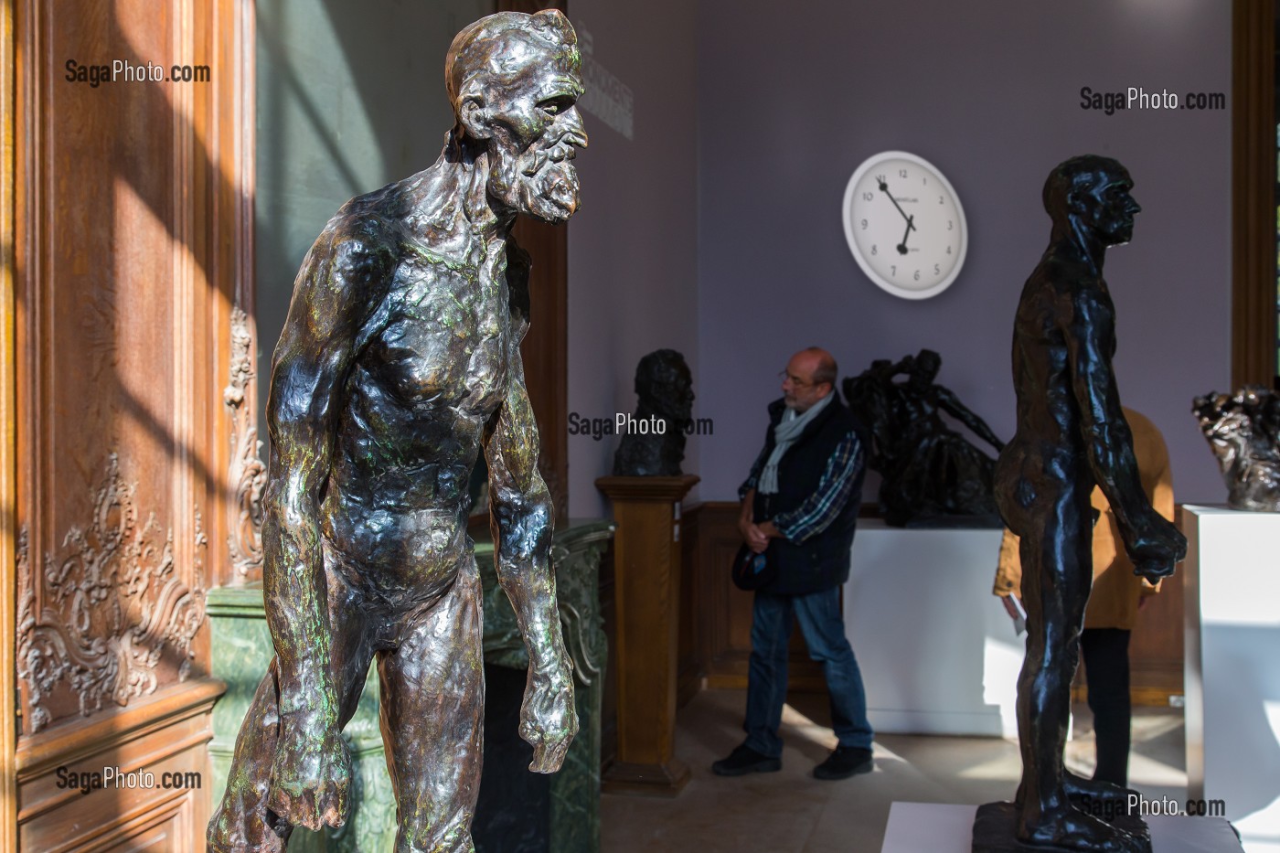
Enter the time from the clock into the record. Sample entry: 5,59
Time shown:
6,54
